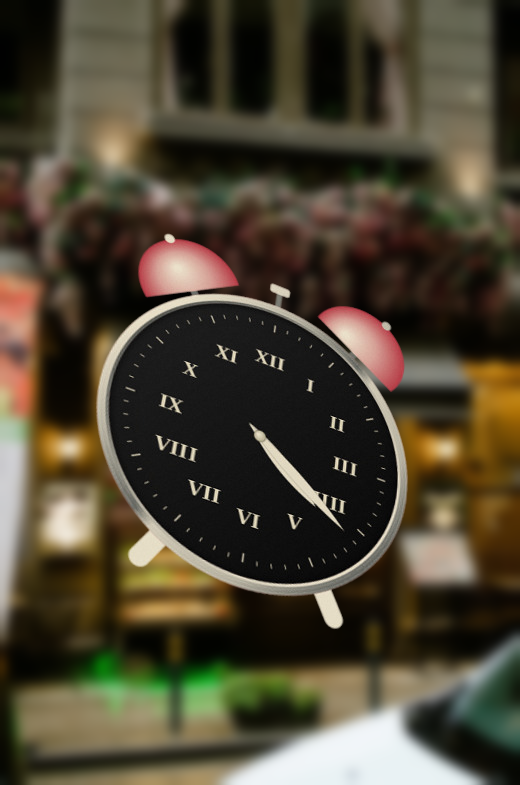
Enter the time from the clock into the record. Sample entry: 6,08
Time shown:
4,21
